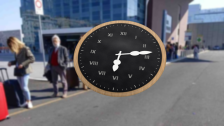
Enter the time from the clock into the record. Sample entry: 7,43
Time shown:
6,13
